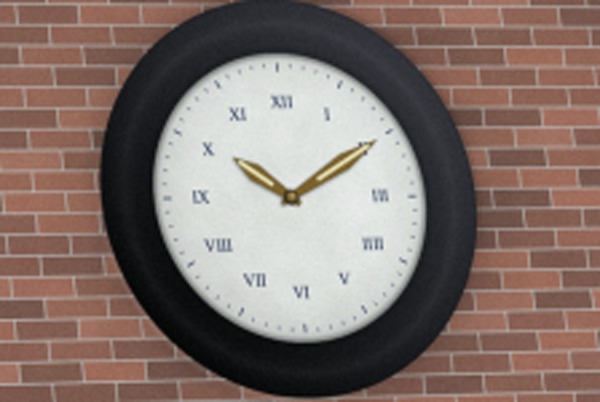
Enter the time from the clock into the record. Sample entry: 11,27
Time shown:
10,10
